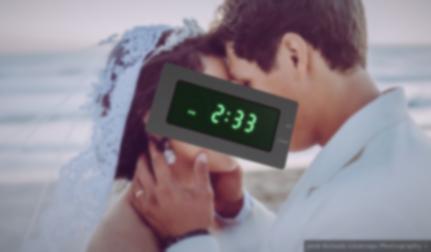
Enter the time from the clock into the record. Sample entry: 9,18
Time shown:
2,33
